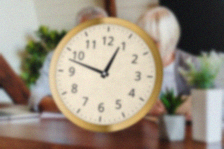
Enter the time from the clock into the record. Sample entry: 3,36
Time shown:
12,48
